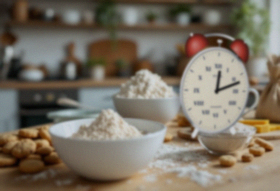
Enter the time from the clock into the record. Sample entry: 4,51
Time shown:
12,12
